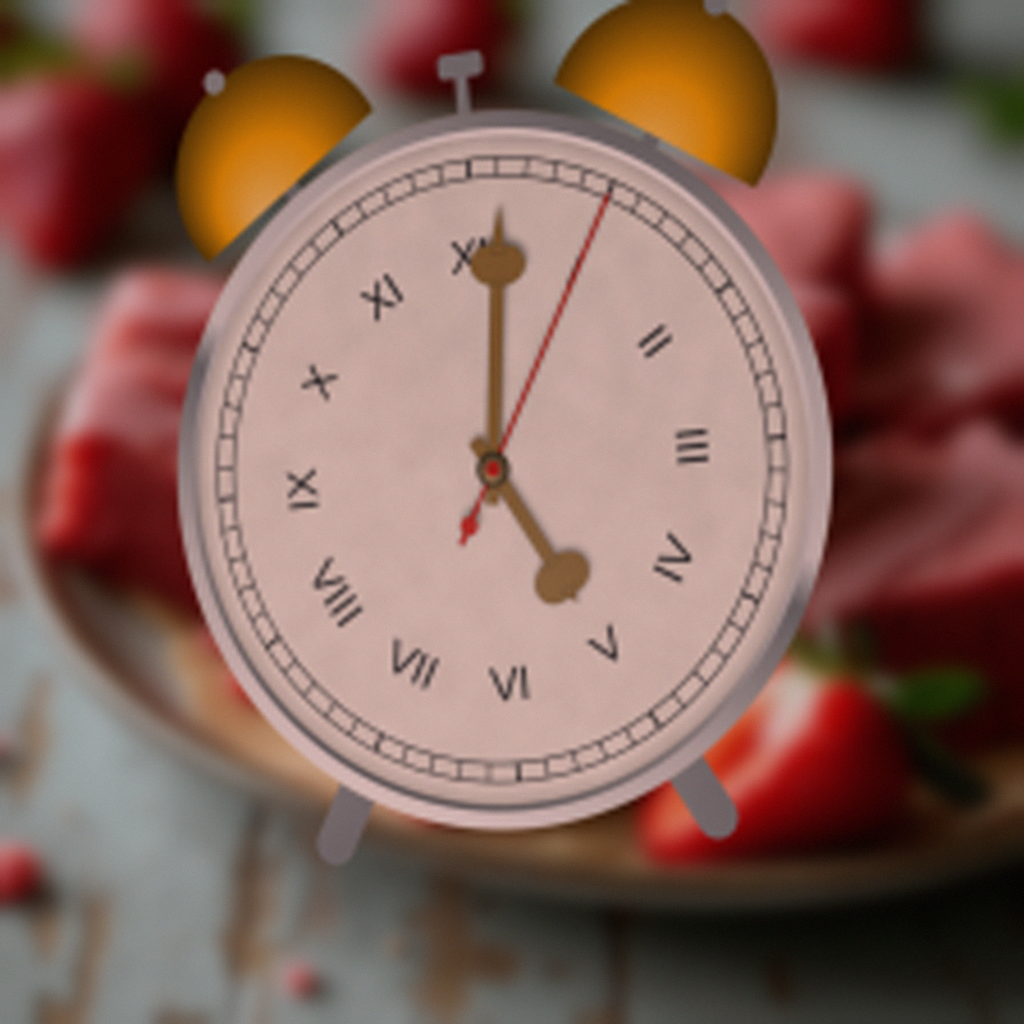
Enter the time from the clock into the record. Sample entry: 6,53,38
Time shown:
5,01,05
